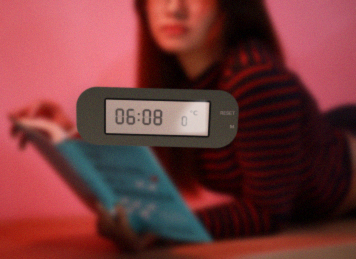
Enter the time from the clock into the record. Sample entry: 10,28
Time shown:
6,08
